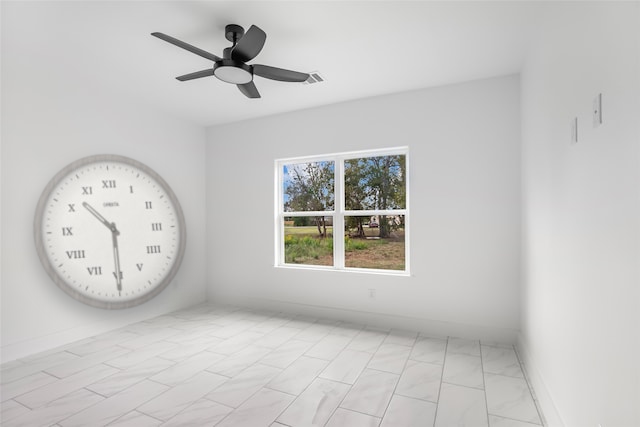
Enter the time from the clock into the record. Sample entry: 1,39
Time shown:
10,30
